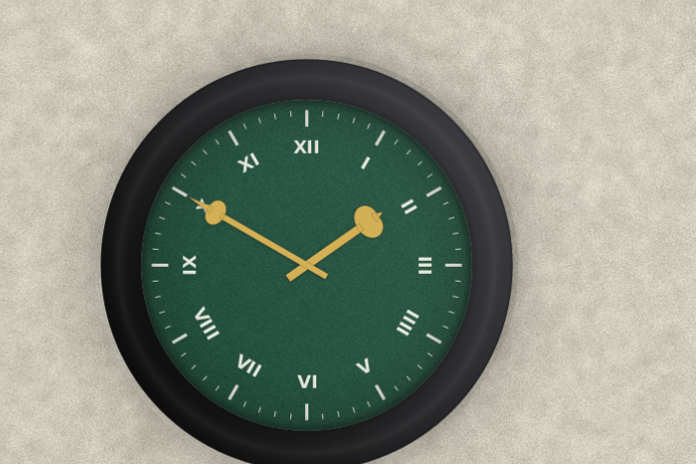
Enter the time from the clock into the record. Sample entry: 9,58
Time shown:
1,50
